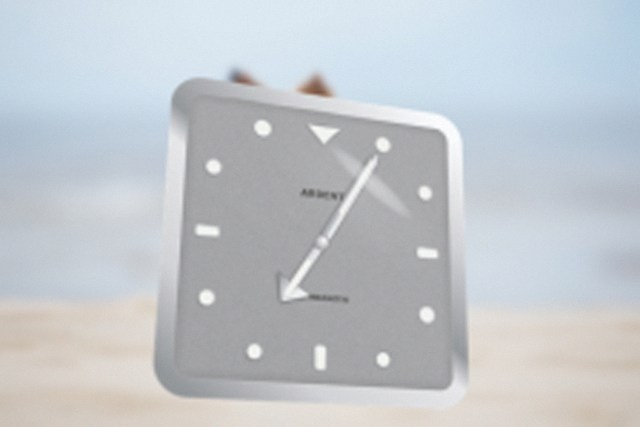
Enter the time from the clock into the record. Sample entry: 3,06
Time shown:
7,05
